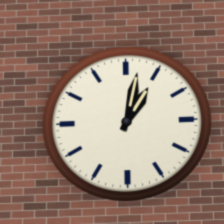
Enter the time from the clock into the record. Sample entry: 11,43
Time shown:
1,02
